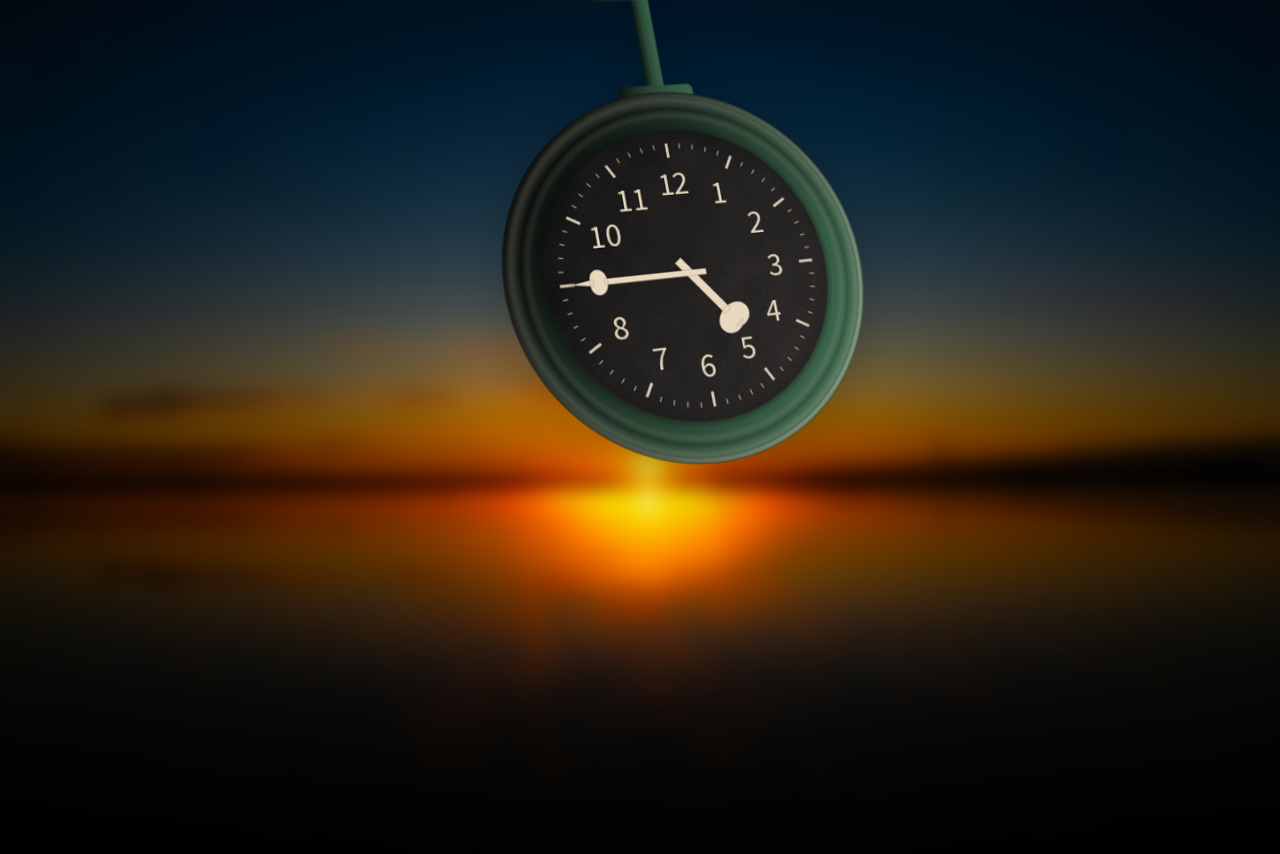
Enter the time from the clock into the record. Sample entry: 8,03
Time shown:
4,45
